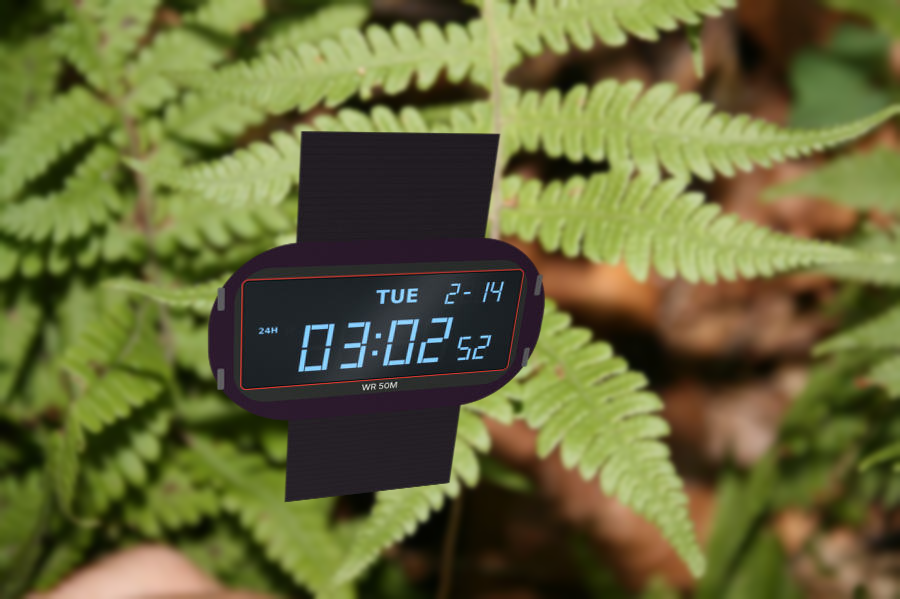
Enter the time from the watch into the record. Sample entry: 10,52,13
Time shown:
3,02,52
